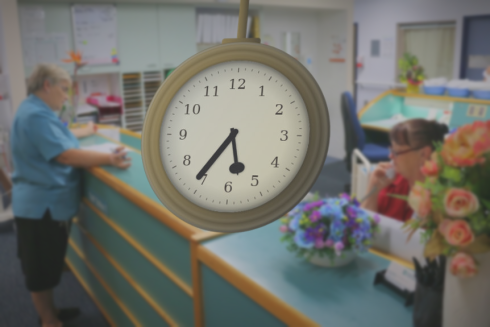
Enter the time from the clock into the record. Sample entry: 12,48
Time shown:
5,36
